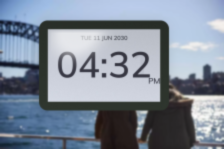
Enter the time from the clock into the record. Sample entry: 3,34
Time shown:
4,32
